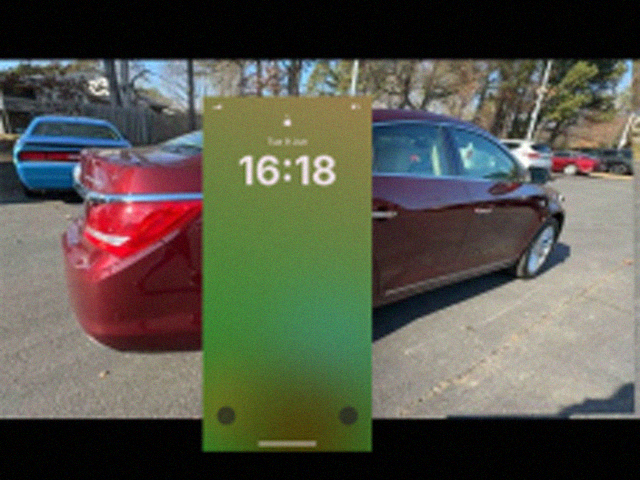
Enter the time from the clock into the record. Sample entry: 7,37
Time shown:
16,18
